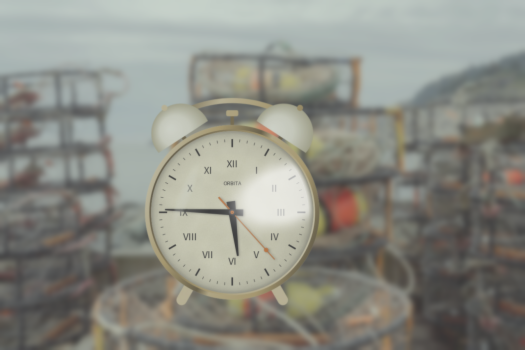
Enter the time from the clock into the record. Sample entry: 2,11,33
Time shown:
5,45,23
